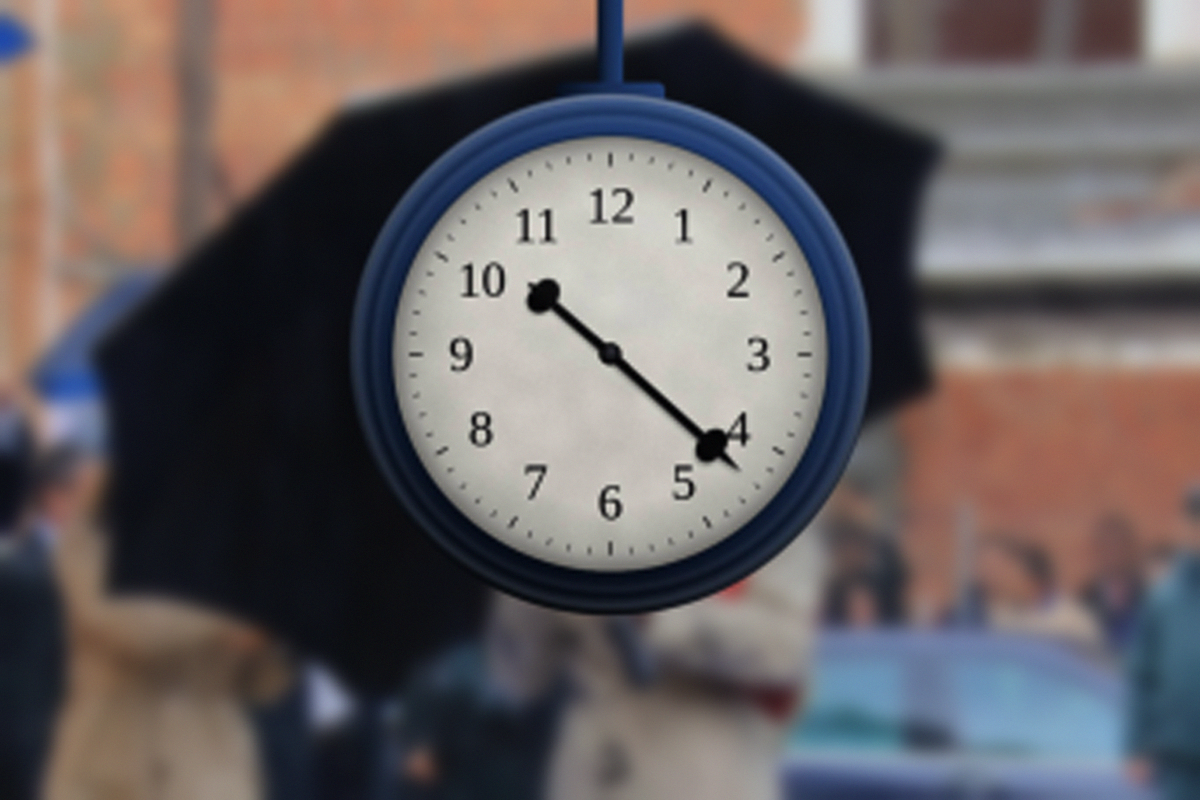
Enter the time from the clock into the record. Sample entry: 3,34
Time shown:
10,22
